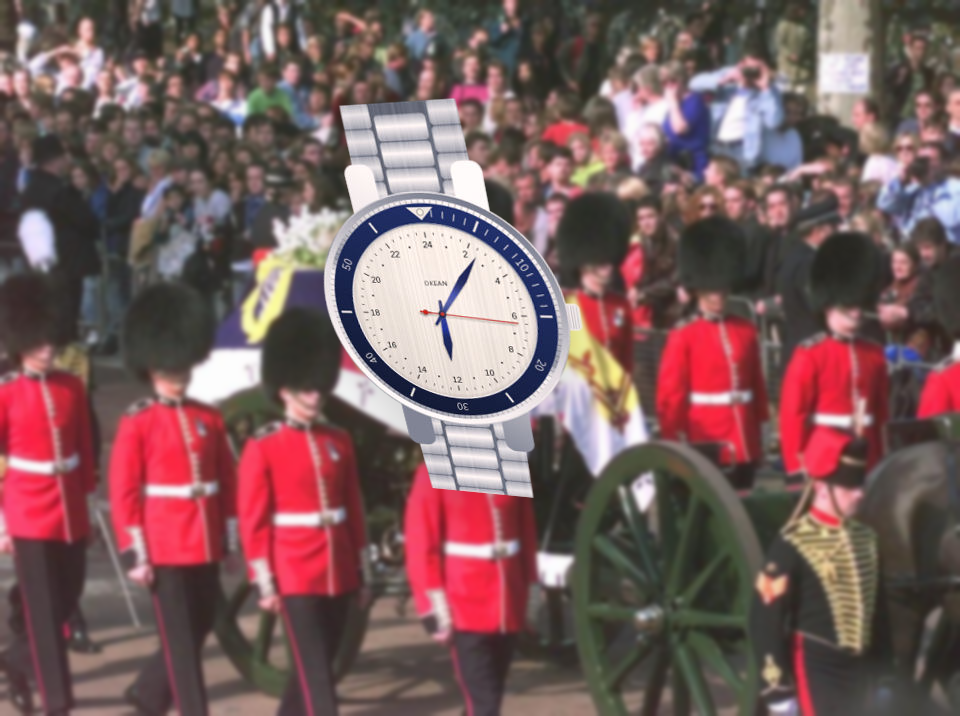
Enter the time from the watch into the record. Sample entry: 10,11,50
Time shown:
12,06,16
